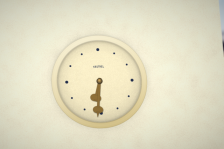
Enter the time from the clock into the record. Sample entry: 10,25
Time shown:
6,31
